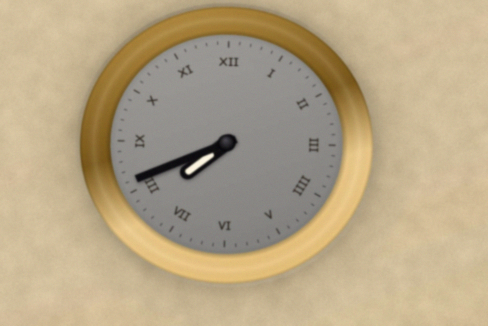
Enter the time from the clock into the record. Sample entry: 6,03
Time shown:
7,41
